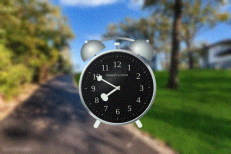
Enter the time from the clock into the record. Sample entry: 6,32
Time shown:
7,50
